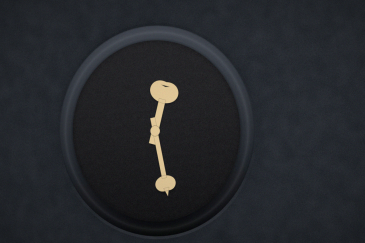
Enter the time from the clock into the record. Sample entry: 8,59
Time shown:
12,28
